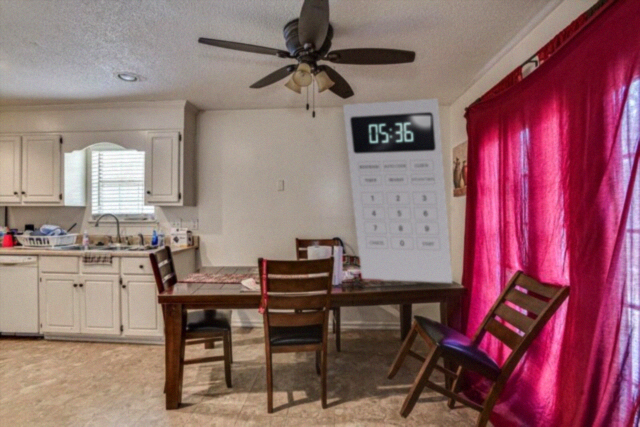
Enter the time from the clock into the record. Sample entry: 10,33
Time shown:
5,36
